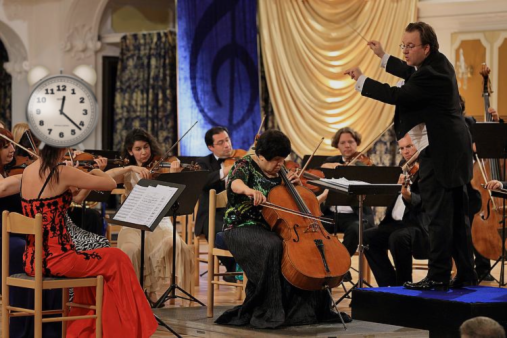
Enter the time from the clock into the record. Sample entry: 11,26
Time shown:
12,22
